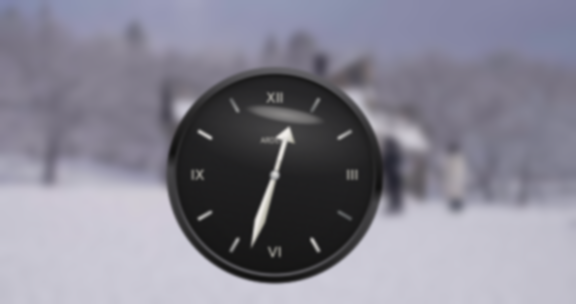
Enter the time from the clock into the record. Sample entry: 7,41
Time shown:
12,33
